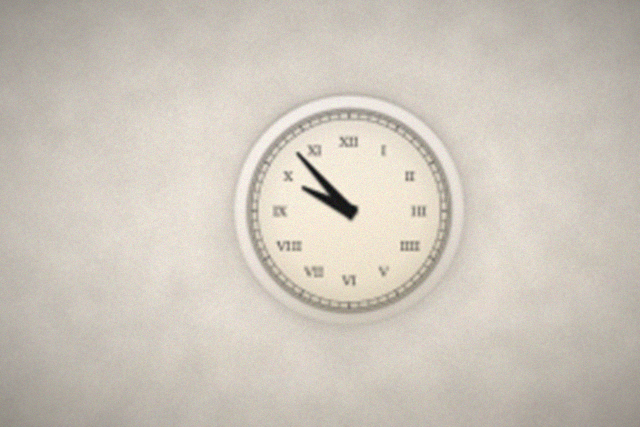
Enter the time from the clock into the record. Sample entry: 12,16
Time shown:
9,53
